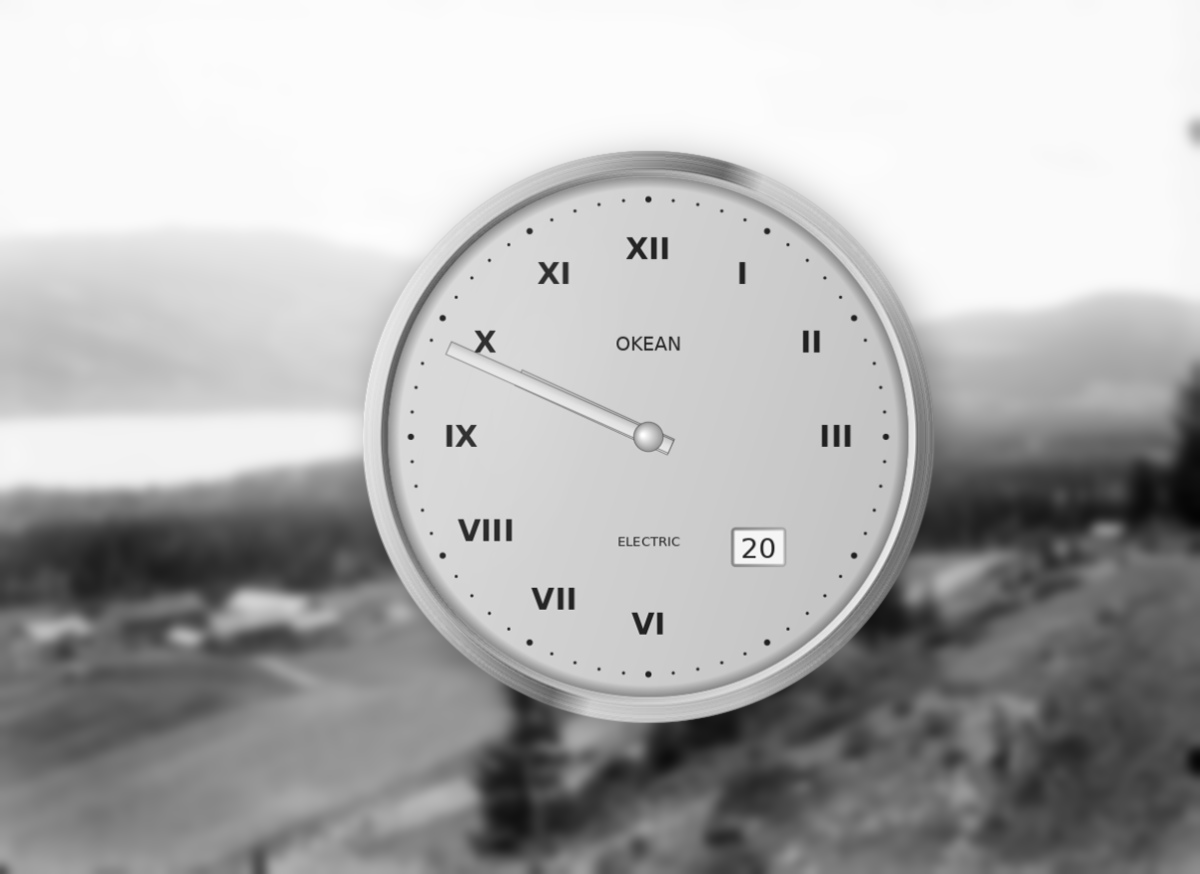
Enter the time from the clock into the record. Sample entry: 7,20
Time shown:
9,49
